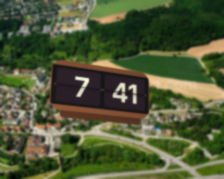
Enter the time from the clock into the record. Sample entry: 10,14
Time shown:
7,41
